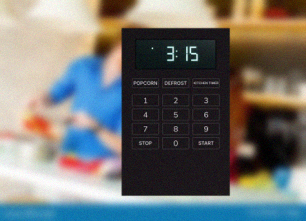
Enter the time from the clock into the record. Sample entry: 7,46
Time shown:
3,15
